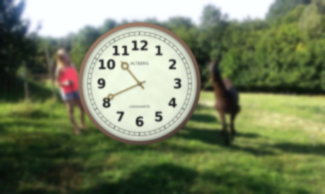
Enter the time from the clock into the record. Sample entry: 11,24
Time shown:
10,41
